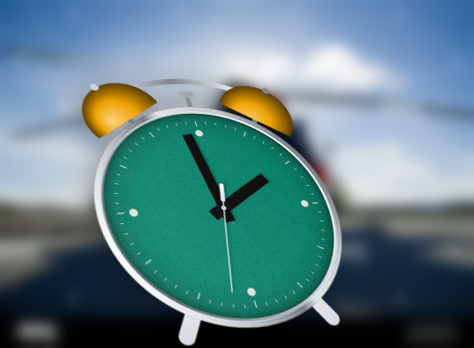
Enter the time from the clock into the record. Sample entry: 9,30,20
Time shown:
1,58,32
